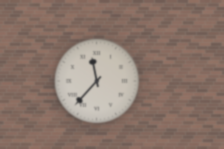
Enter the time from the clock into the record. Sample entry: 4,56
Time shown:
11,37
